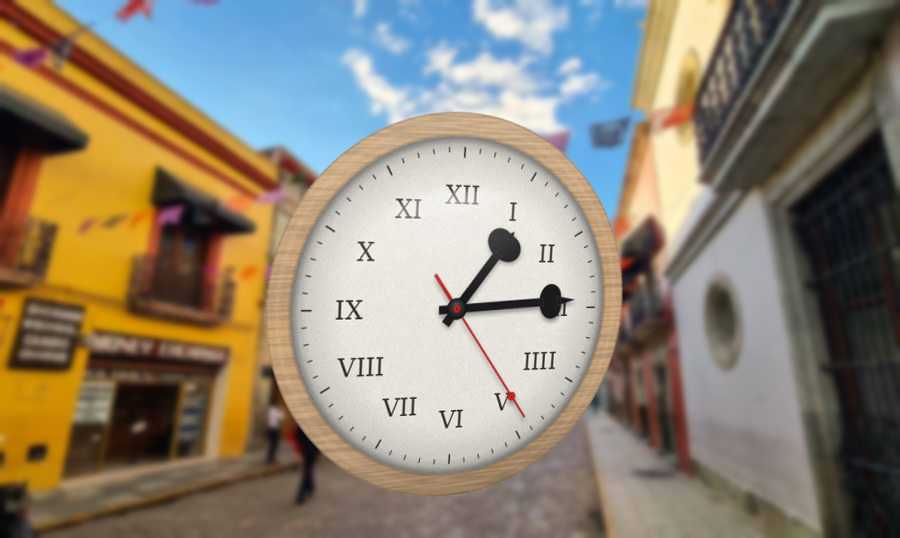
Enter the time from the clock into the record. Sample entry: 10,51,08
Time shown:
1,14,24
